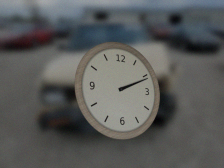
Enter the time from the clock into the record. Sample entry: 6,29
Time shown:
2,11
